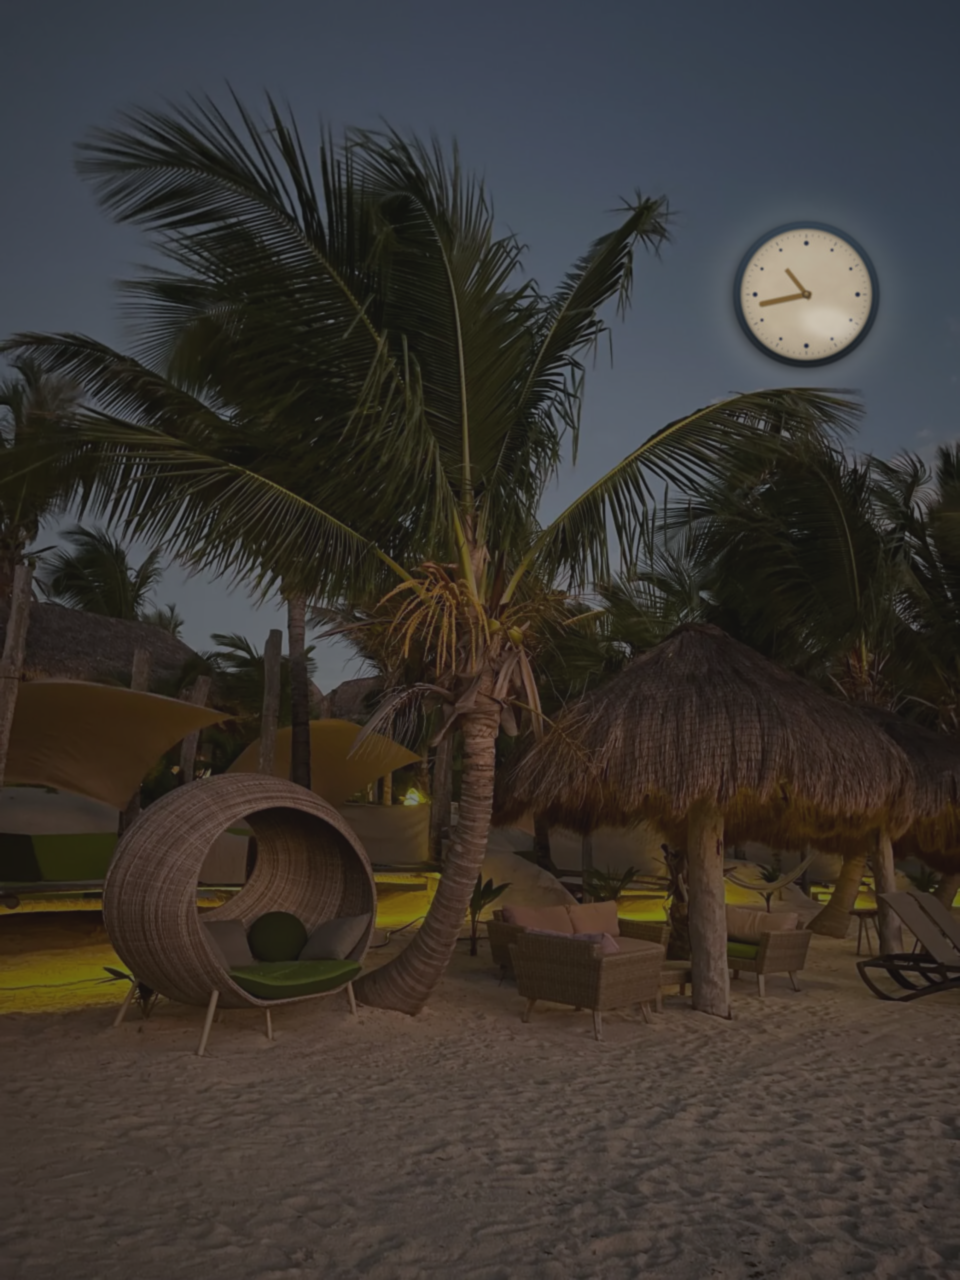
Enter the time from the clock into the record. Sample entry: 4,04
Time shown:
10,43
